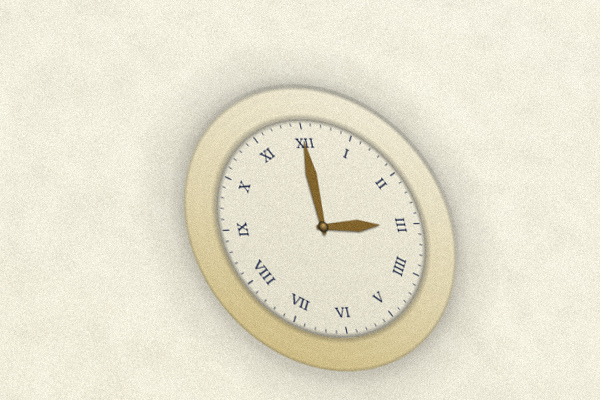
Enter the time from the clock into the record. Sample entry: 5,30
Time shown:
3,00
